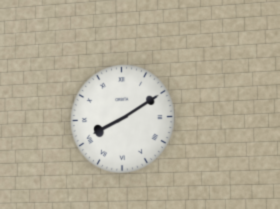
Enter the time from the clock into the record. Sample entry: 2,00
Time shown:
8,10
